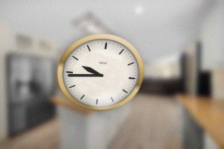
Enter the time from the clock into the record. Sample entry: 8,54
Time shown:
9,44
